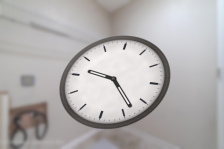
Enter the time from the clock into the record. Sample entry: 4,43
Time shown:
9,23
